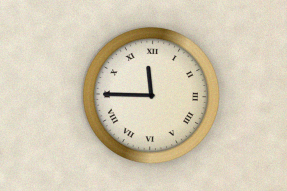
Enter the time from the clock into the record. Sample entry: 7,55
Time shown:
11,45
